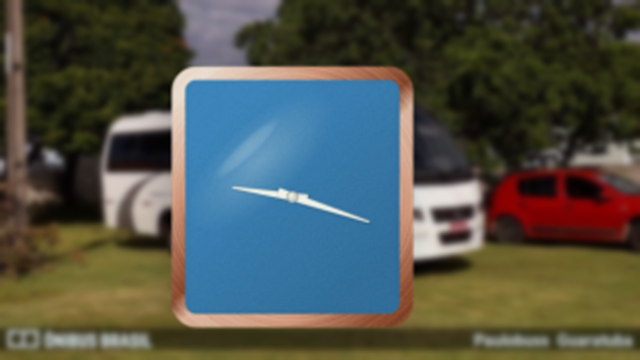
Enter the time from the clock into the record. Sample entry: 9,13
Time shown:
9,18
